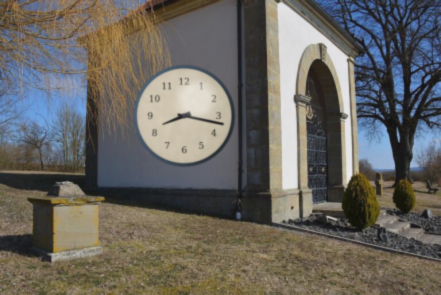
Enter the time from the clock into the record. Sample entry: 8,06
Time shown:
8,17
